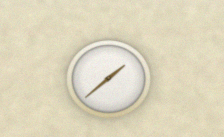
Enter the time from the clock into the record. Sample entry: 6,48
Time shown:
1,38
